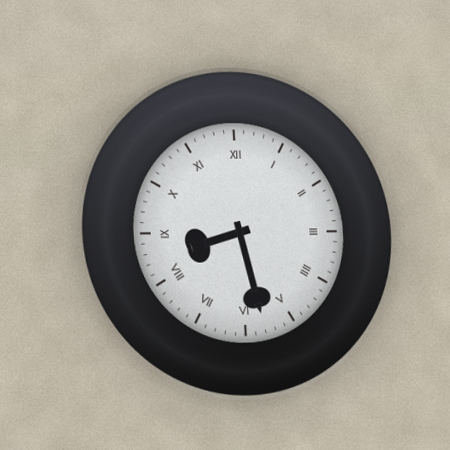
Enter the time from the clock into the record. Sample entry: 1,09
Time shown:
8,28
